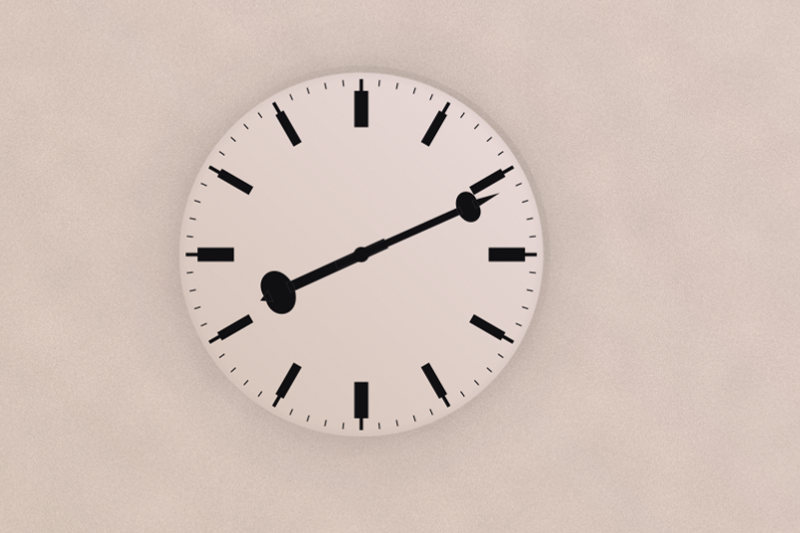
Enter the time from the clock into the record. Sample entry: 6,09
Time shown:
8,11
